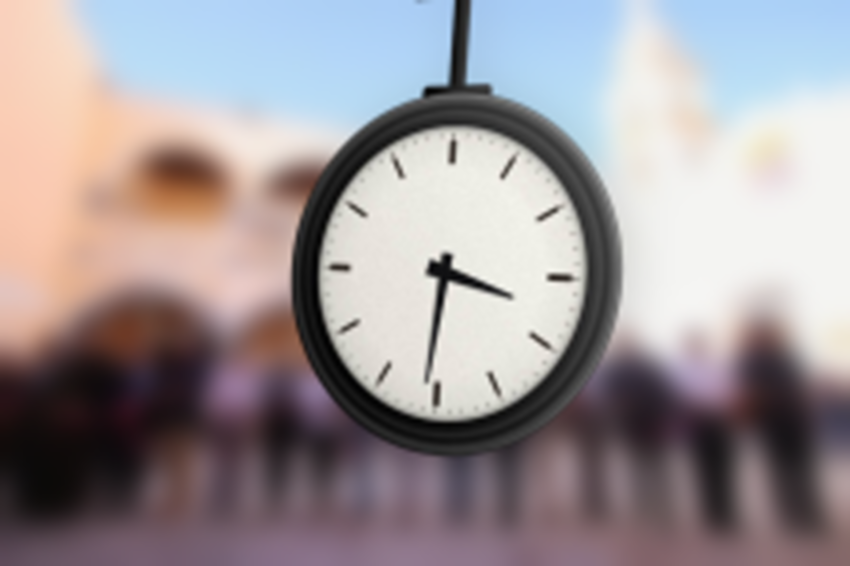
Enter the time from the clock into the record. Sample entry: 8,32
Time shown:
3,31
